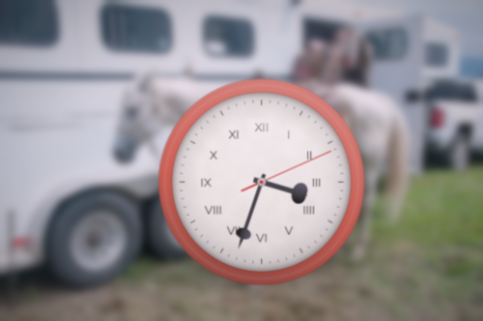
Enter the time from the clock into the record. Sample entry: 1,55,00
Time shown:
3,33,11
